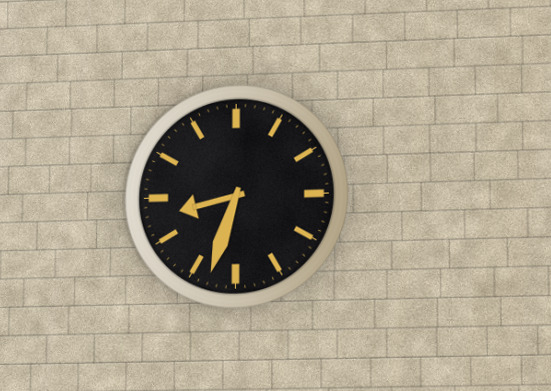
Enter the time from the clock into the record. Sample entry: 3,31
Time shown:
8,33
